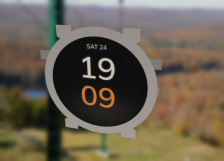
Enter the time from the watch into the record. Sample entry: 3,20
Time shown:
19,09
